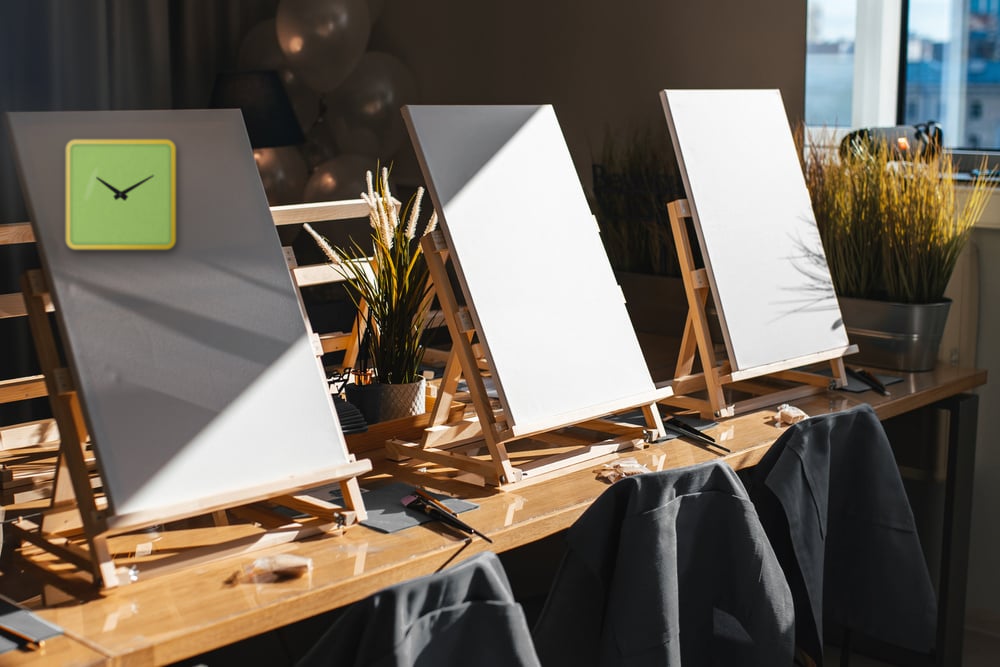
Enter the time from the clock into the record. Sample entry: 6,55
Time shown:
10,10
